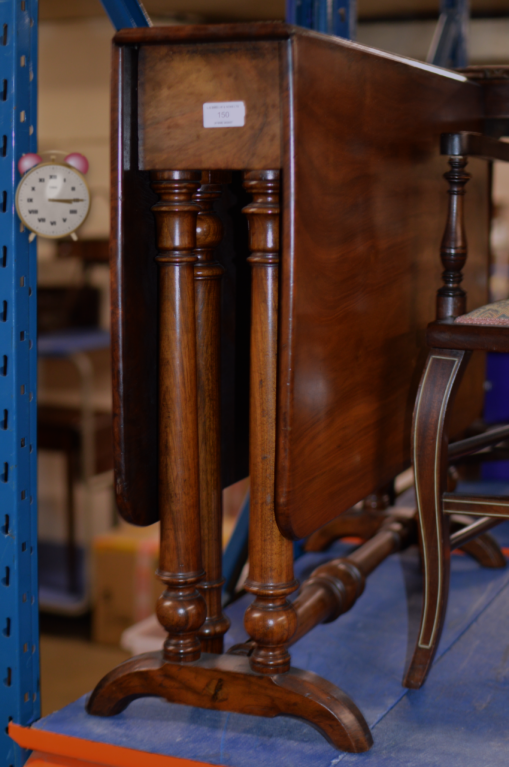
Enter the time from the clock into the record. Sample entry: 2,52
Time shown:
3,15
